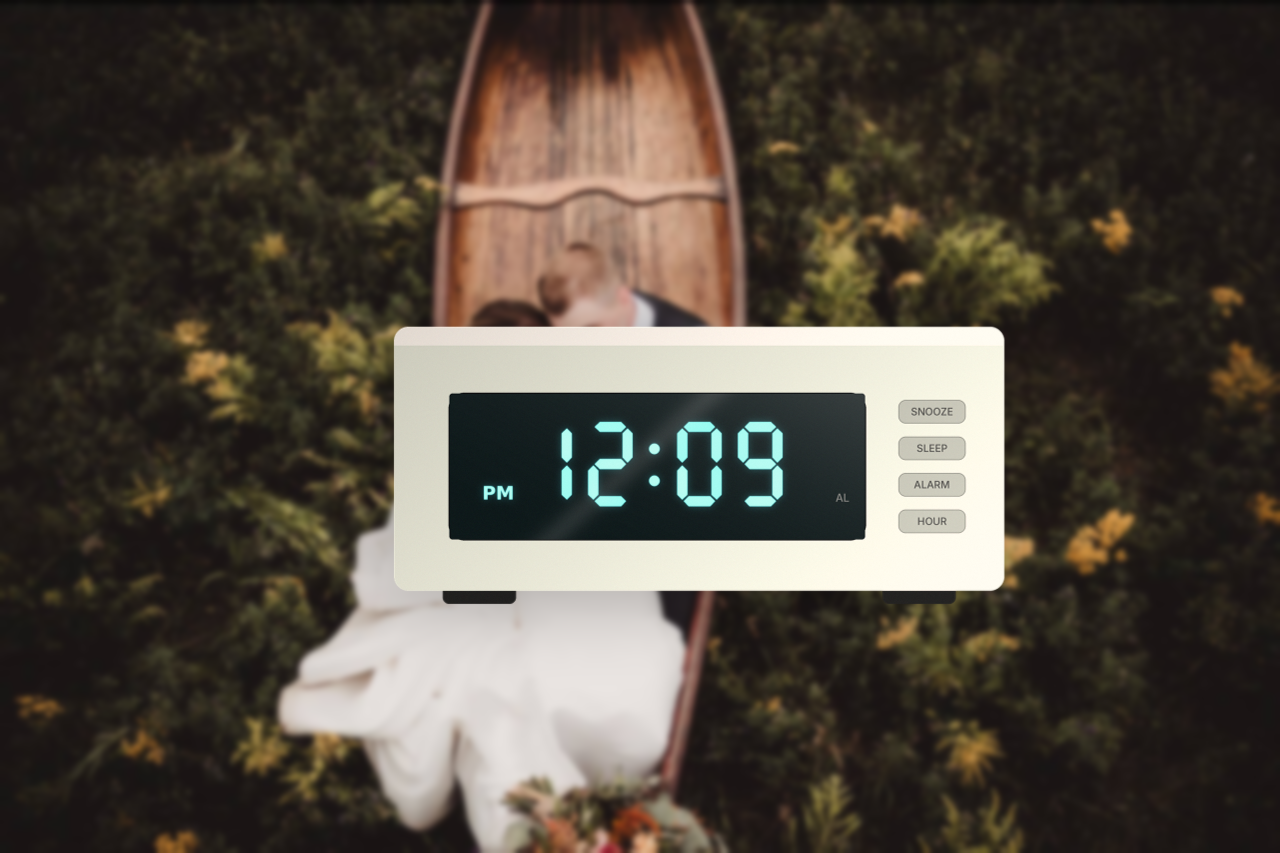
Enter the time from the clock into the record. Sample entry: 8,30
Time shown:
12,09
